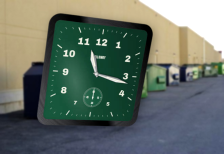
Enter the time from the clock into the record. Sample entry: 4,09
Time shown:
11,17
